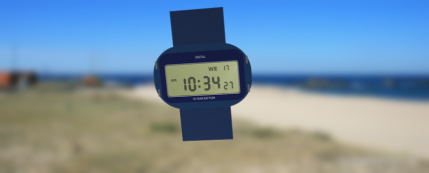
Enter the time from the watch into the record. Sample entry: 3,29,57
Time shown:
10,34,27
